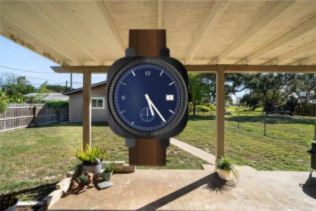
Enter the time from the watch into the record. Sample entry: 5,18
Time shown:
5,24
